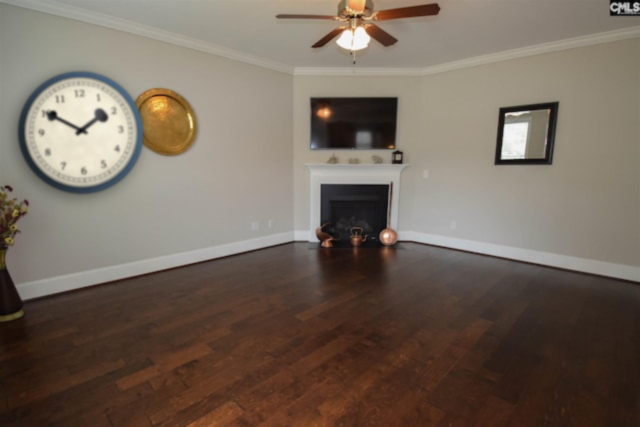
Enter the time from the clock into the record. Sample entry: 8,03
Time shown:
1,50
